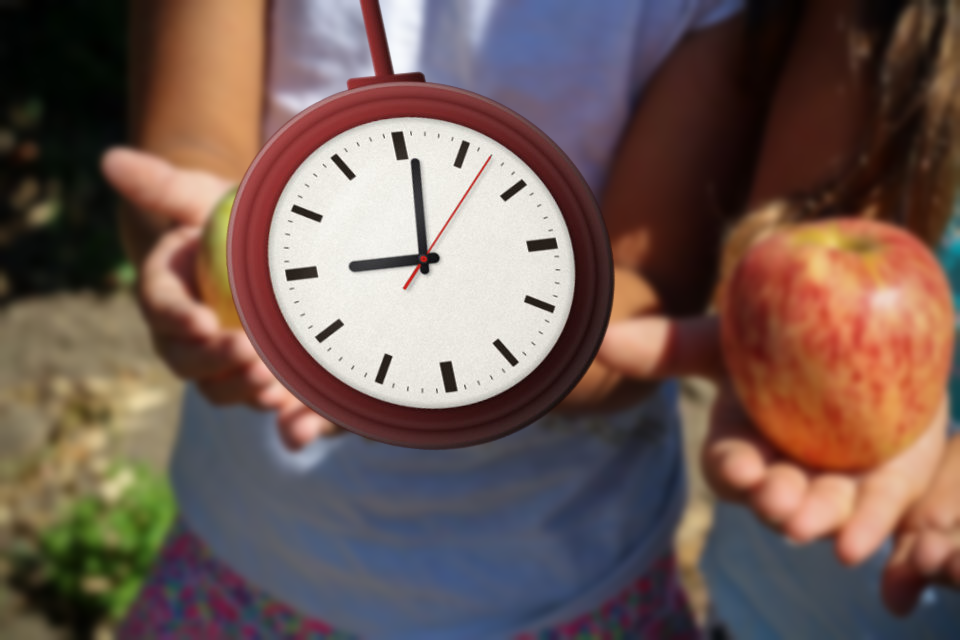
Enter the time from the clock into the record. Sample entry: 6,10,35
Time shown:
9,01,07
